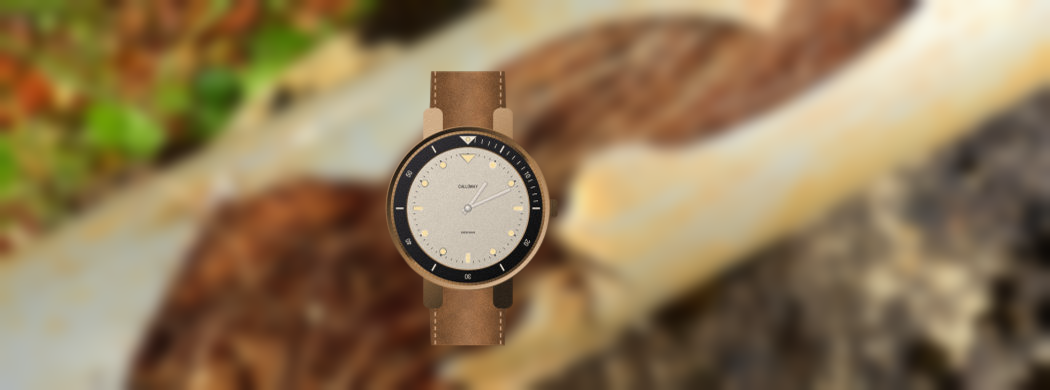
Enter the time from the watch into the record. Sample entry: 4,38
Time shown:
1,11
